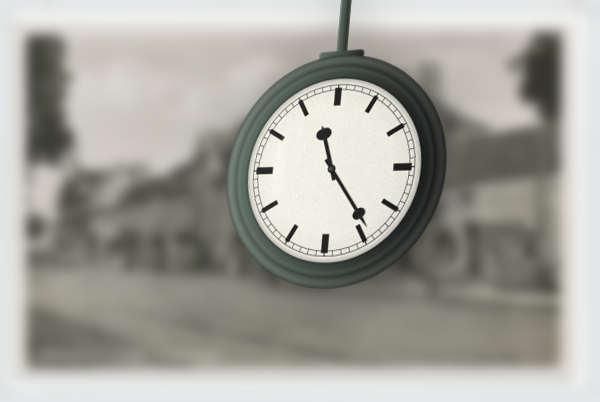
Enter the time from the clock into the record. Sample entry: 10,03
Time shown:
11,24
